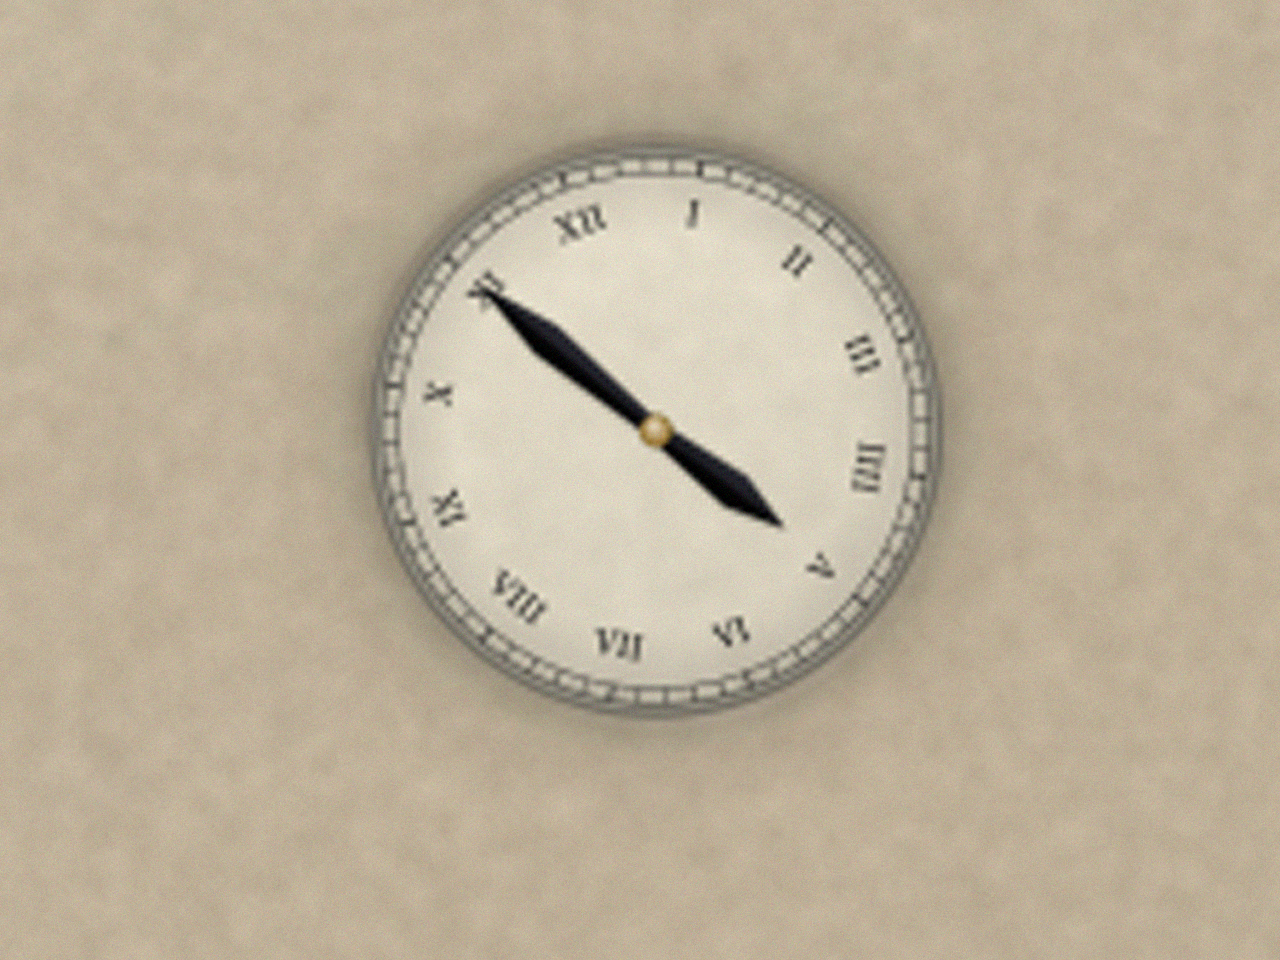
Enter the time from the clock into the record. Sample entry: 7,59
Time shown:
4,55
